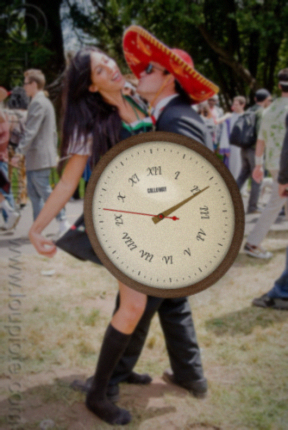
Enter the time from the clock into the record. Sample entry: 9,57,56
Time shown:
2,10,47
